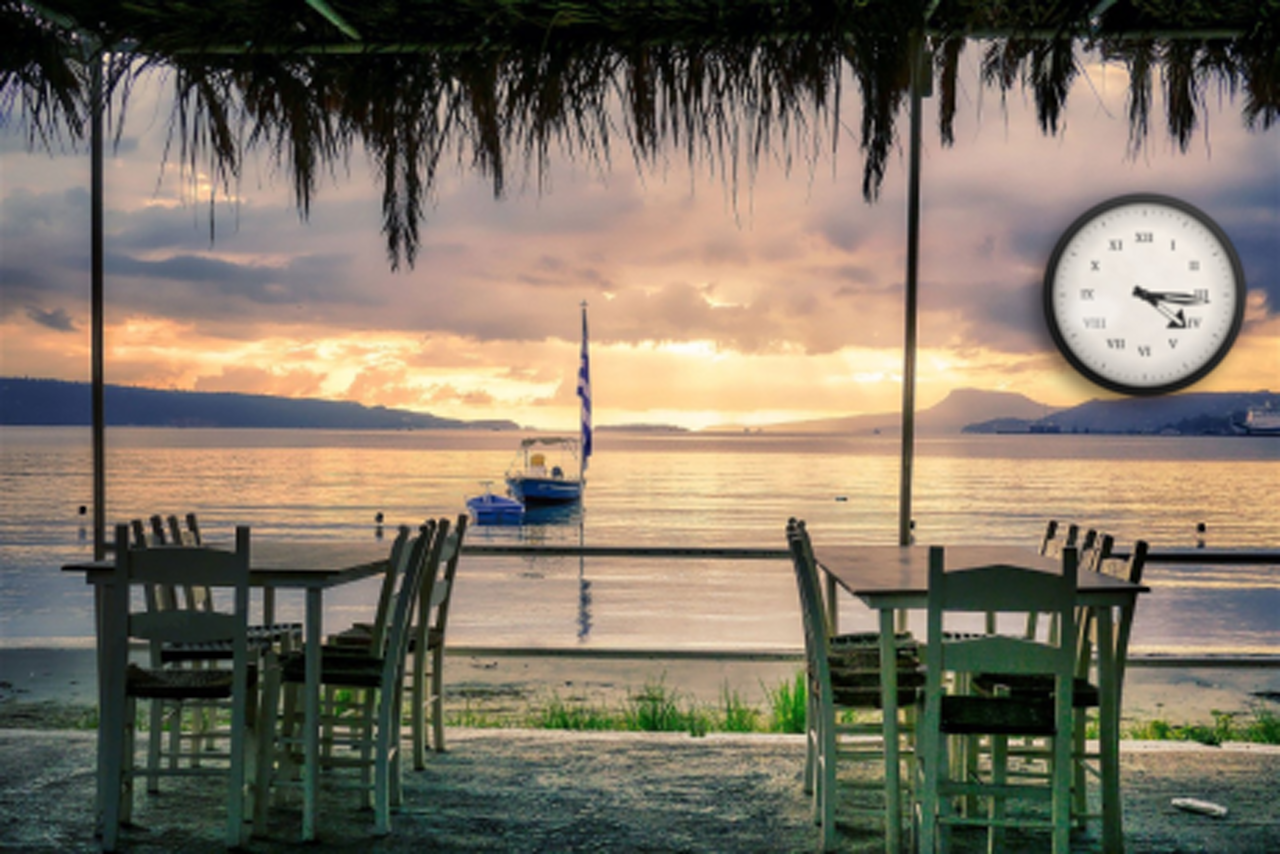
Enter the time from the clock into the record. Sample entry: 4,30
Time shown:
4,16
